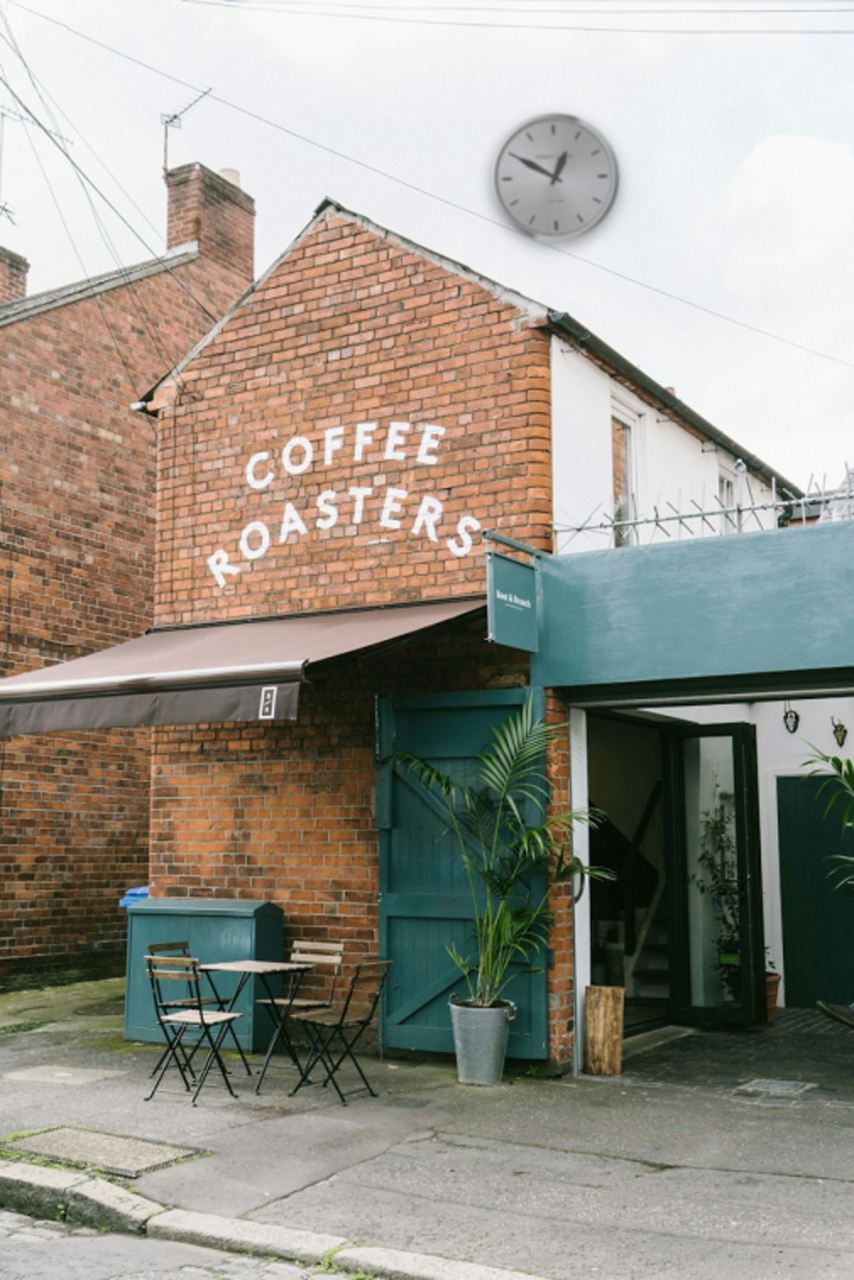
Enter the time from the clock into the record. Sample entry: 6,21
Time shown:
12,50
